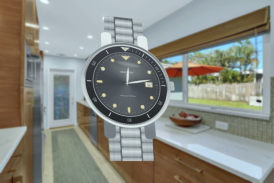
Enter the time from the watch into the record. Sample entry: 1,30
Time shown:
12,13
